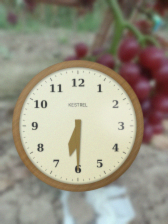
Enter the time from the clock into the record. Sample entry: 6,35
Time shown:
6,30
